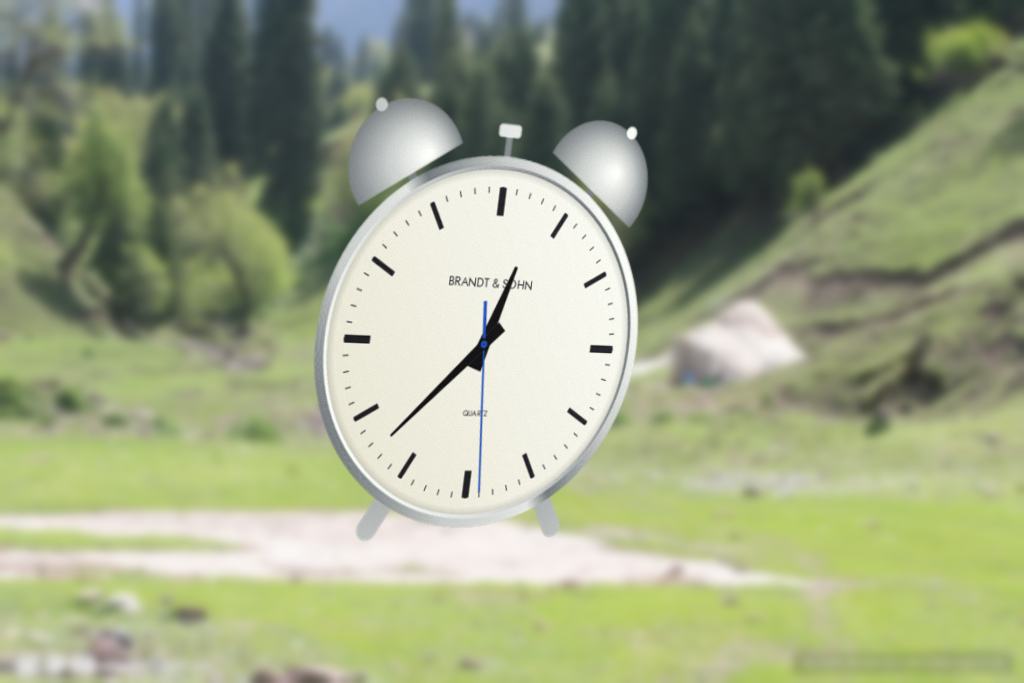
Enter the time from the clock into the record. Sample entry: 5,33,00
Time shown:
12,37,29
